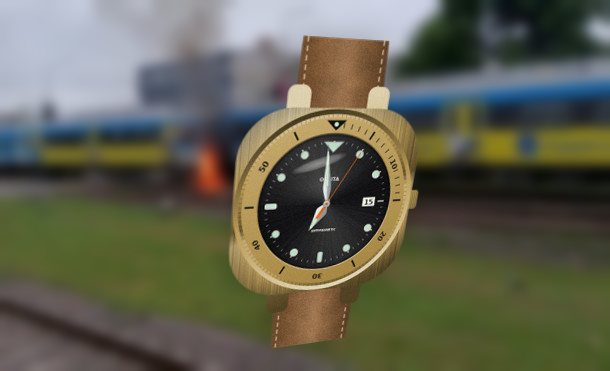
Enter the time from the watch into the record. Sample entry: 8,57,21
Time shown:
6,59,05
